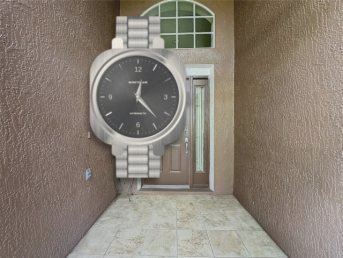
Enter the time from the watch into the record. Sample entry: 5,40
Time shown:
12,23
